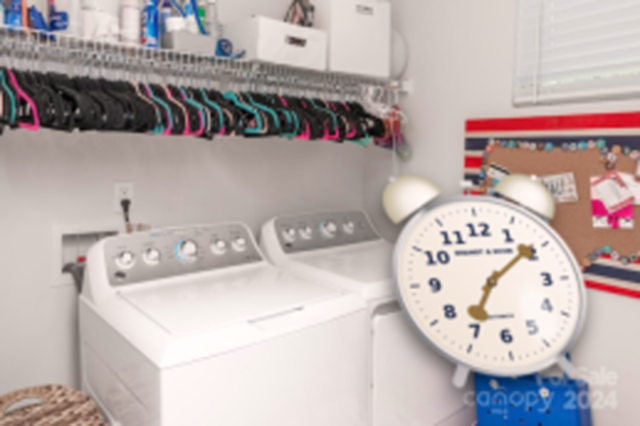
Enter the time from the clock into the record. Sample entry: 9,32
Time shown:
7,09
